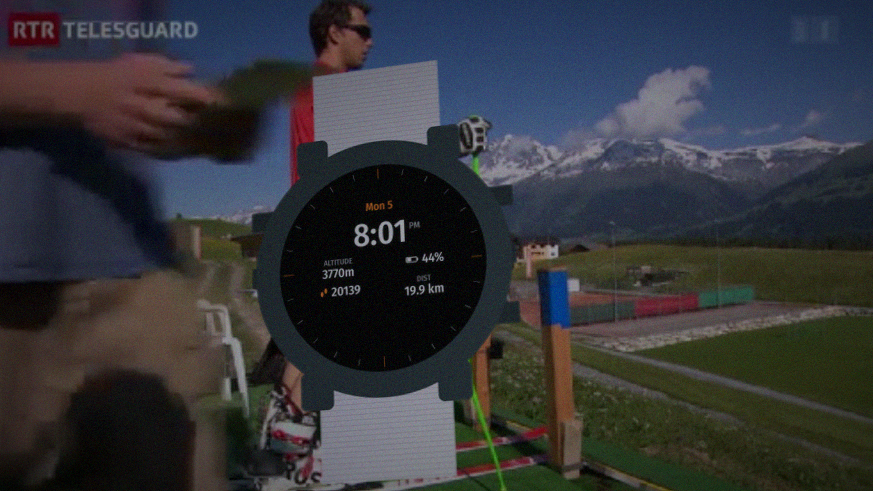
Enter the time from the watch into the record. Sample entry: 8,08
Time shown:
8,01
